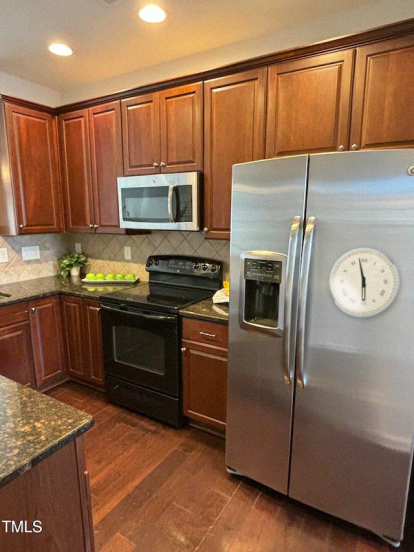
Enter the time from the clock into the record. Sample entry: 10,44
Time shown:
5,58
